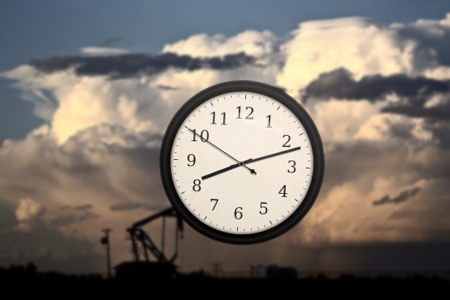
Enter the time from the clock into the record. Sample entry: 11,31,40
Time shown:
8,11,50
